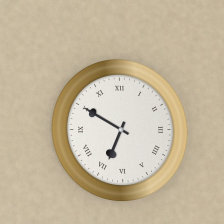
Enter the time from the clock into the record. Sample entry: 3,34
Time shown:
6,50
